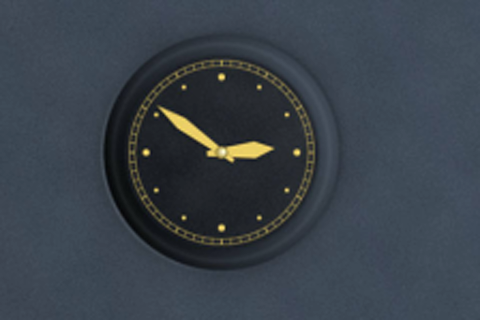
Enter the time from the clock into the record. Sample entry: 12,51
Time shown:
2,51
